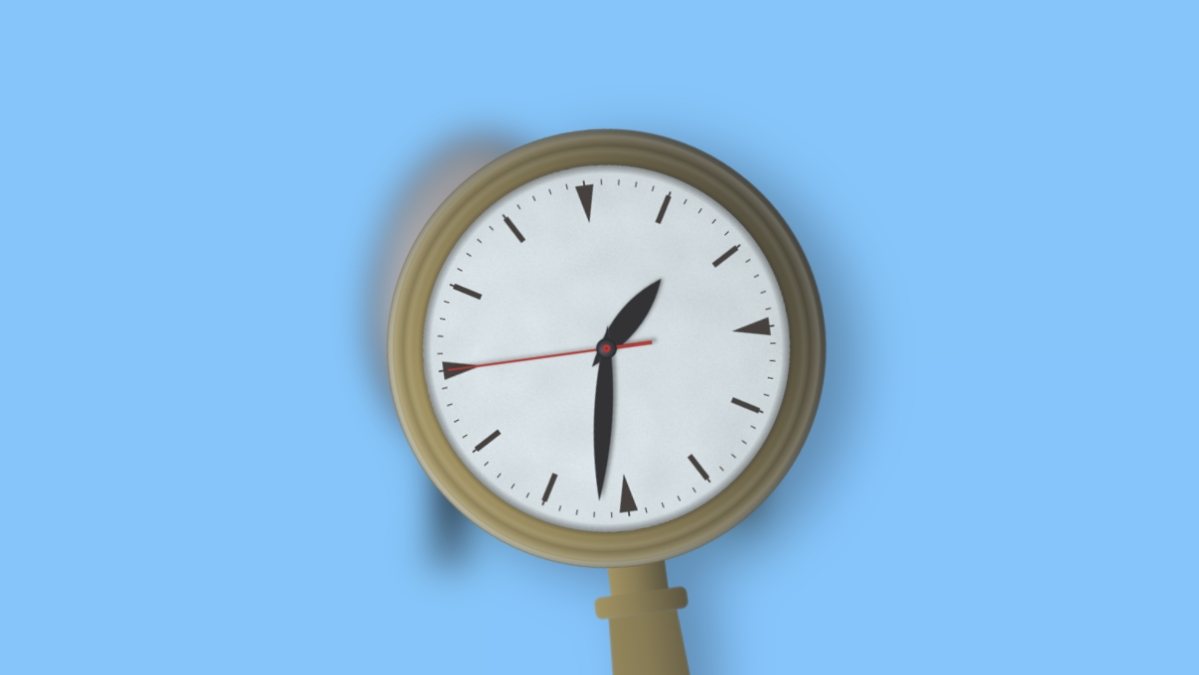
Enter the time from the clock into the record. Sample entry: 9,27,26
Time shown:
1,31,45
